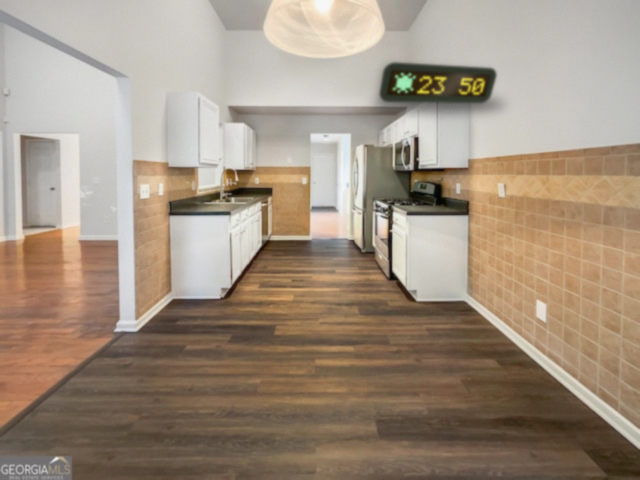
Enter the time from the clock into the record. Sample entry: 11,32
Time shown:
23,50
